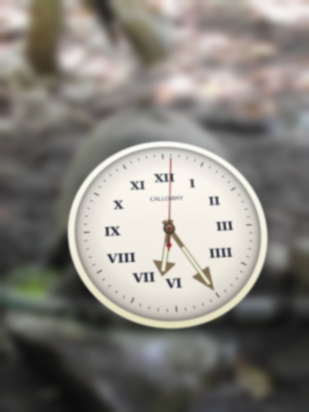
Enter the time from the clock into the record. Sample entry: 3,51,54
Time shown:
6,25,01
